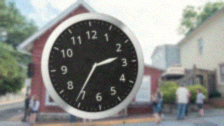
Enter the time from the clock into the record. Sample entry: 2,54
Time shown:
2,36
